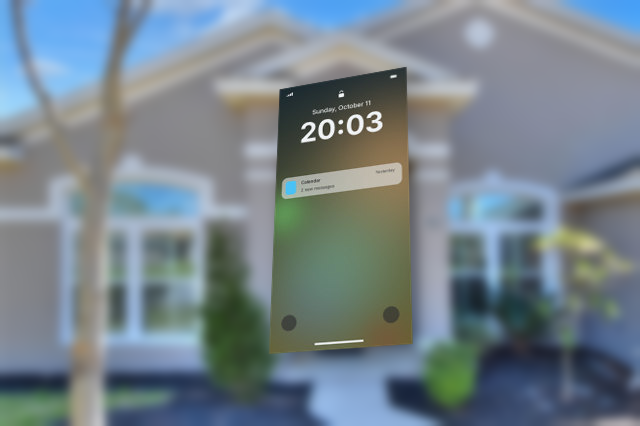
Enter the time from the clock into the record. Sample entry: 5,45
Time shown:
20,03
